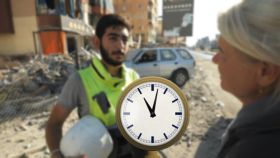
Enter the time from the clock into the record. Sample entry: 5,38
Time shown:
11,02
